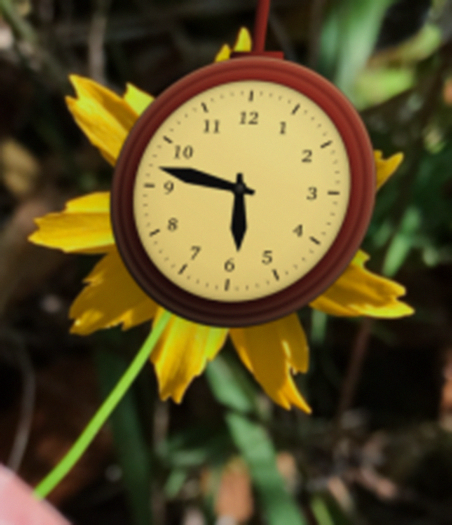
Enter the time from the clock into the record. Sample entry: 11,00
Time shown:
5,47
